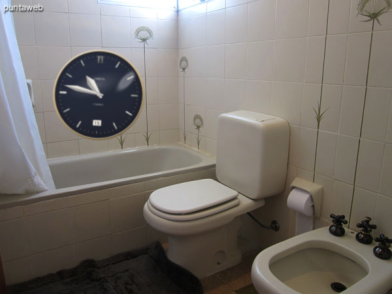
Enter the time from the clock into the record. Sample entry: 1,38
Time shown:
10,47
